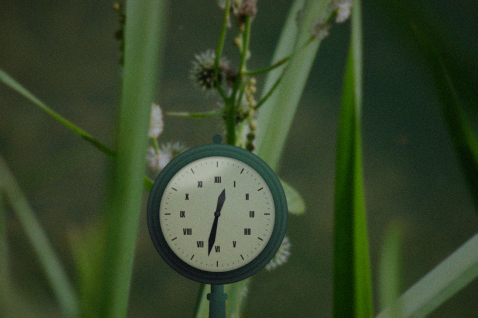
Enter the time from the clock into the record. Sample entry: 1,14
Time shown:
12,32
